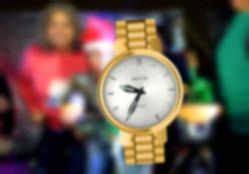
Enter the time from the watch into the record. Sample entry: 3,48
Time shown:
9,35
